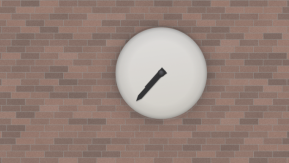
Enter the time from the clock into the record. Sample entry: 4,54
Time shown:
7,37
